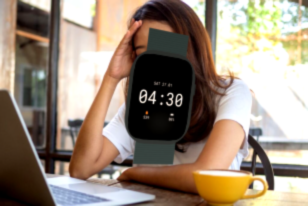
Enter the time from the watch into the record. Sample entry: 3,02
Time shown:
4,30
